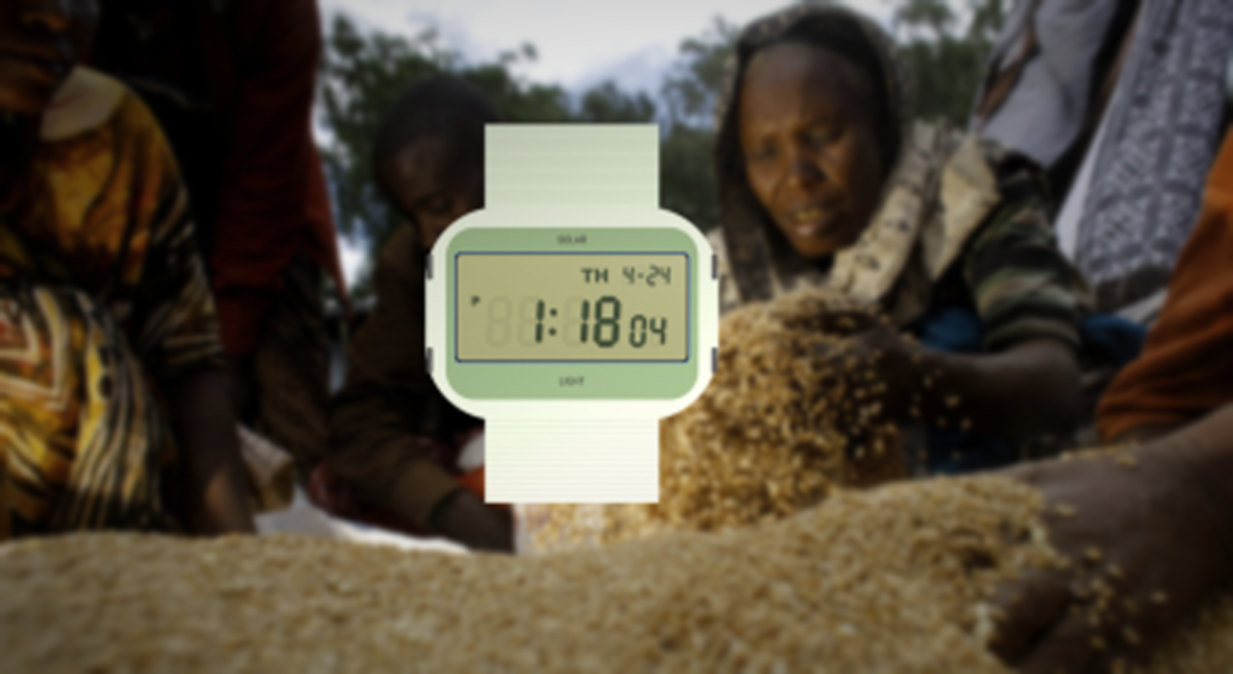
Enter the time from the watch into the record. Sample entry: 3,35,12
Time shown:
1,18,04
